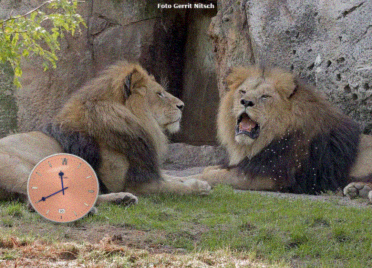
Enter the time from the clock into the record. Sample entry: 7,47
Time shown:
11,40
